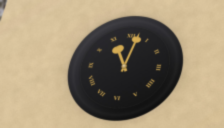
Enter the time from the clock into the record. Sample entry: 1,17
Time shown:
11,02
